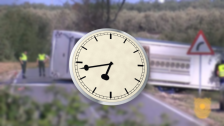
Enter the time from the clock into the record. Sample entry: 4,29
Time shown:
6,43
